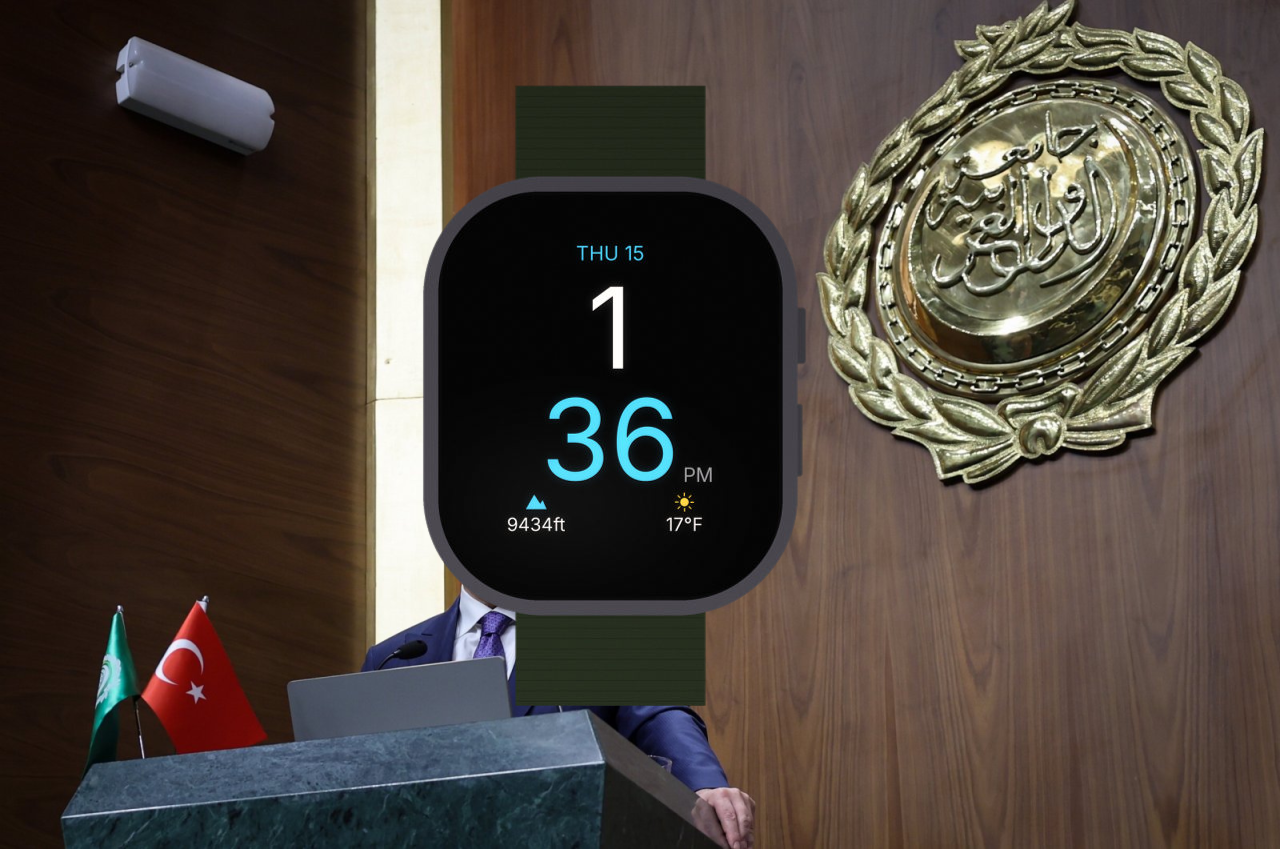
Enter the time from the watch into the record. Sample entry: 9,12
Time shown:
1,36
